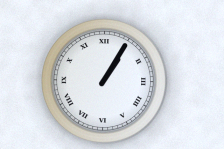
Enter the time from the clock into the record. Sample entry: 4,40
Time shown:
1,05
